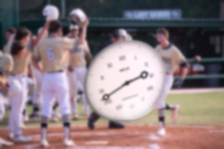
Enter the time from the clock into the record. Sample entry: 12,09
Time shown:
2,42
